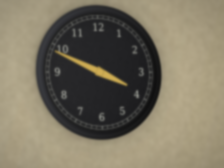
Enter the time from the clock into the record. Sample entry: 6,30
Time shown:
3,49
